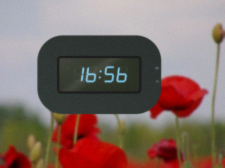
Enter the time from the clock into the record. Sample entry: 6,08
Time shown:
16,56
